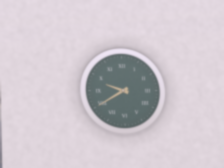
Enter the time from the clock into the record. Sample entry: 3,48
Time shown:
9,40
